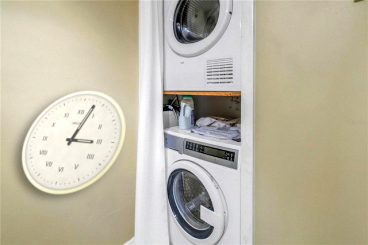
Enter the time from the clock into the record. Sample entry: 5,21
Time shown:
3,03
